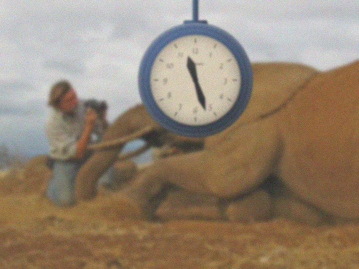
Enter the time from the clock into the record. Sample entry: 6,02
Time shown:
11,27
